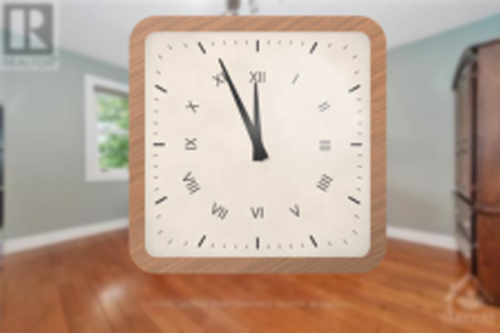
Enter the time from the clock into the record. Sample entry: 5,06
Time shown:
11,56
